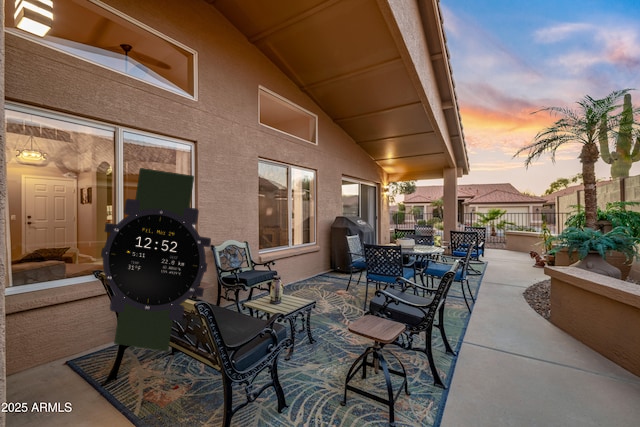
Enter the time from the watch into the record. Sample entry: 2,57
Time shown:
12,52
